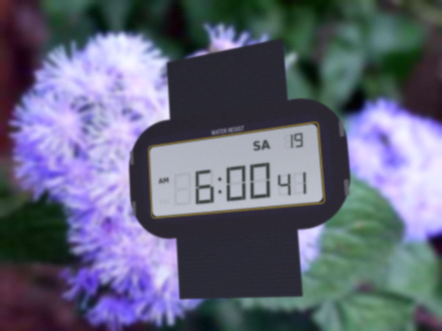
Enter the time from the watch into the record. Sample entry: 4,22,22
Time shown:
6,00,41
